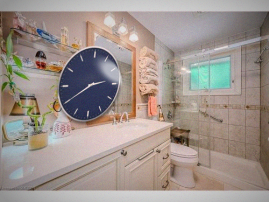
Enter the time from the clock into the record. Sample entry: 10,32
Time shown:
2,40
